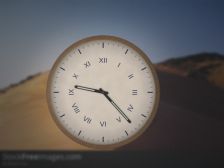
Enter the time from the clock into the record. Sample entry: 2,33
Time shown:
9,23
